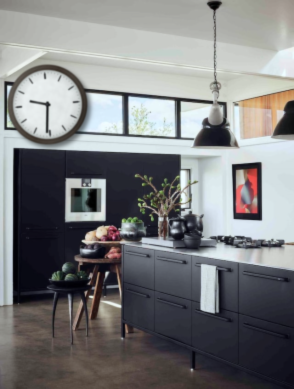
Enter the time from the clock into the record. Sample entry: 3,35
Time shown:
9,31
